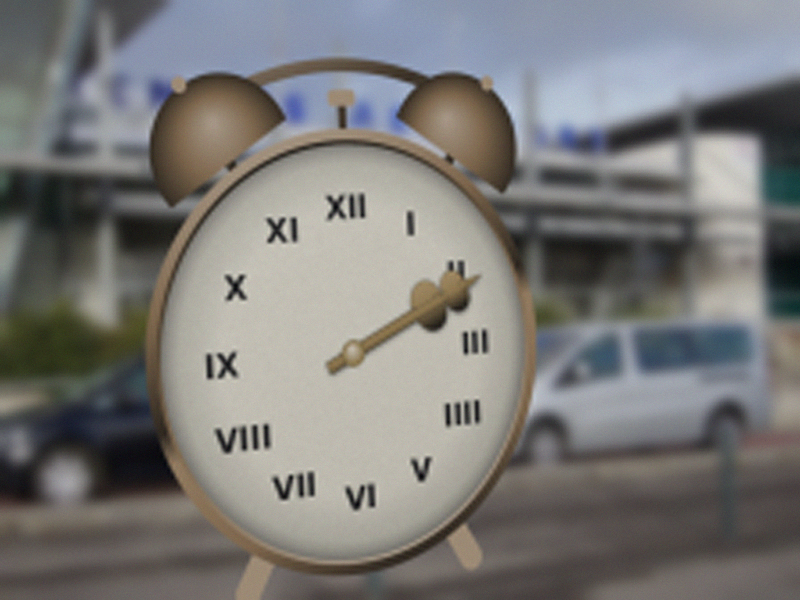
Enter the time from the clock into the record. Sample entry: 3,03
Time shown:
2,11
